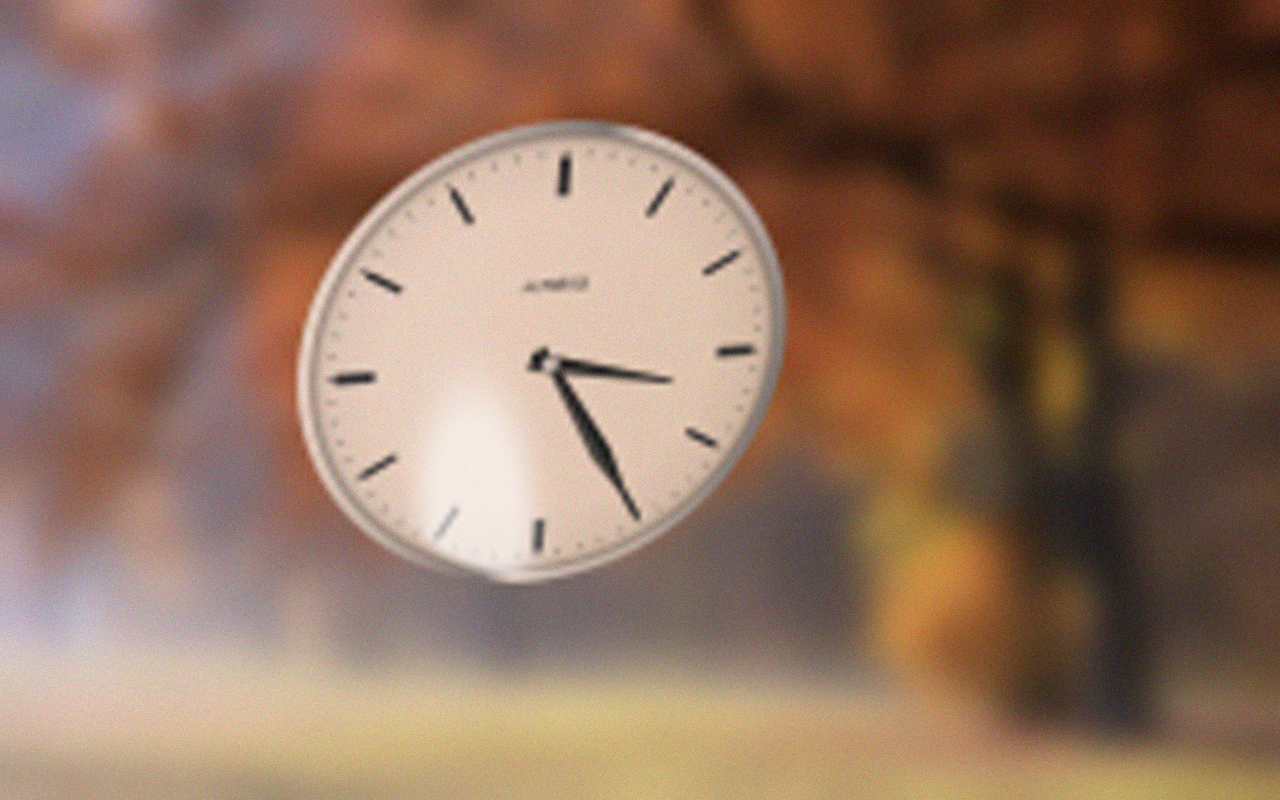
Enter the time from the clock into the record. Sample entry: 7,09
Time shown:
3,25
